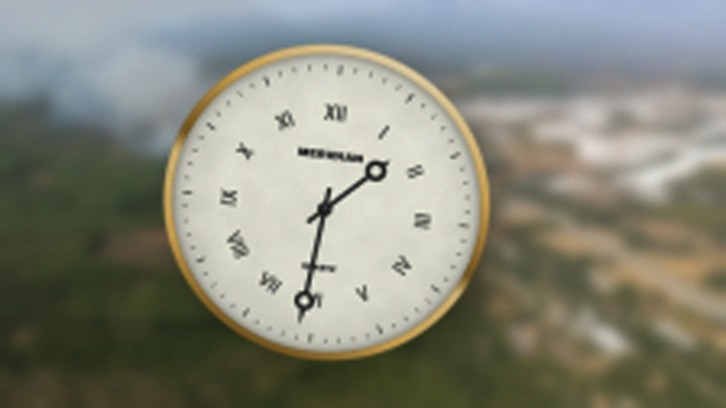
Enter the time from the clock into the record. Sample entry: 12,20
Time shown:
1,31
